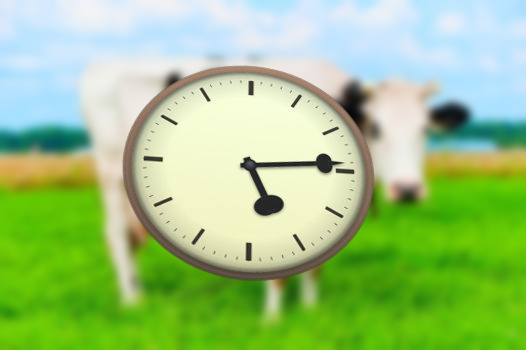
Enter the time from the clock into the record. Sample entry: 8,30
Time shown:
5,14
